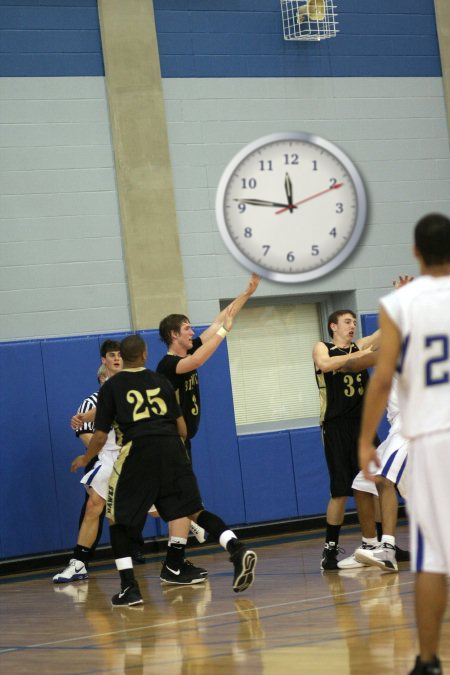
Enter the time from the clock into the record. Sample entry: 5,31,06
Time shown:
11,46,11
